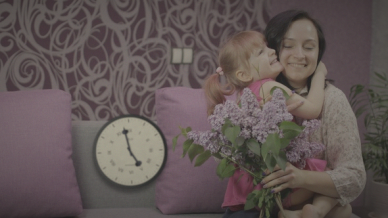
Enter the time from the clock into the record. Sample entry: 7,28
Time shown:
4,58
